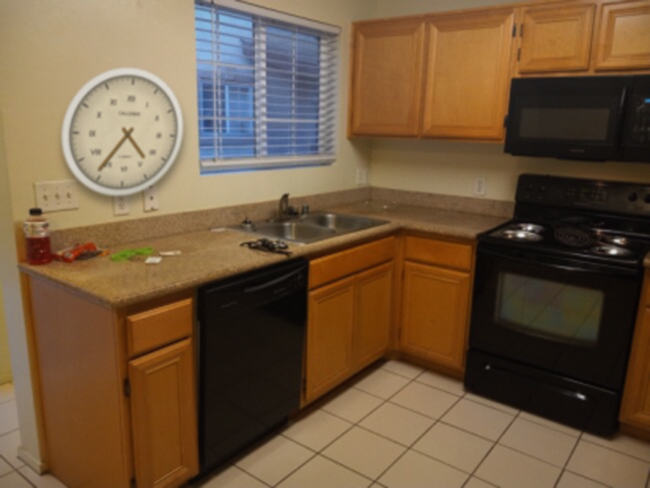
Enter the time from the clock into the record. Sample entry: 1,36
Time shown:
4,36
